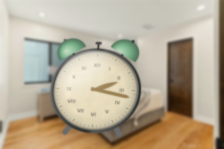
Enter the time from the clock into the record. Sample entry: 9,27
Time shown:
2,17
